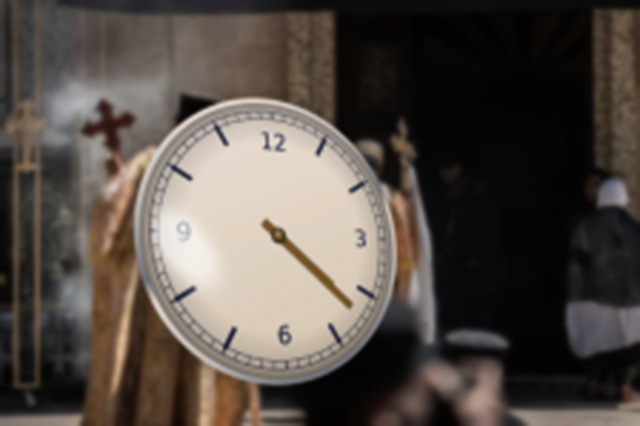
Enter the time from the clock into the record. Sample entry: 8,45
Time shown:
4,22
